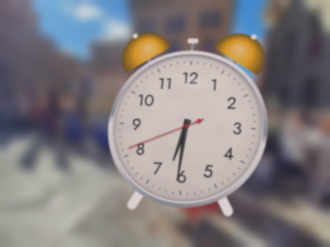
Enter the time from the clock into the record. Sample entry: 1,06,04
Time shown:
6,30,41
